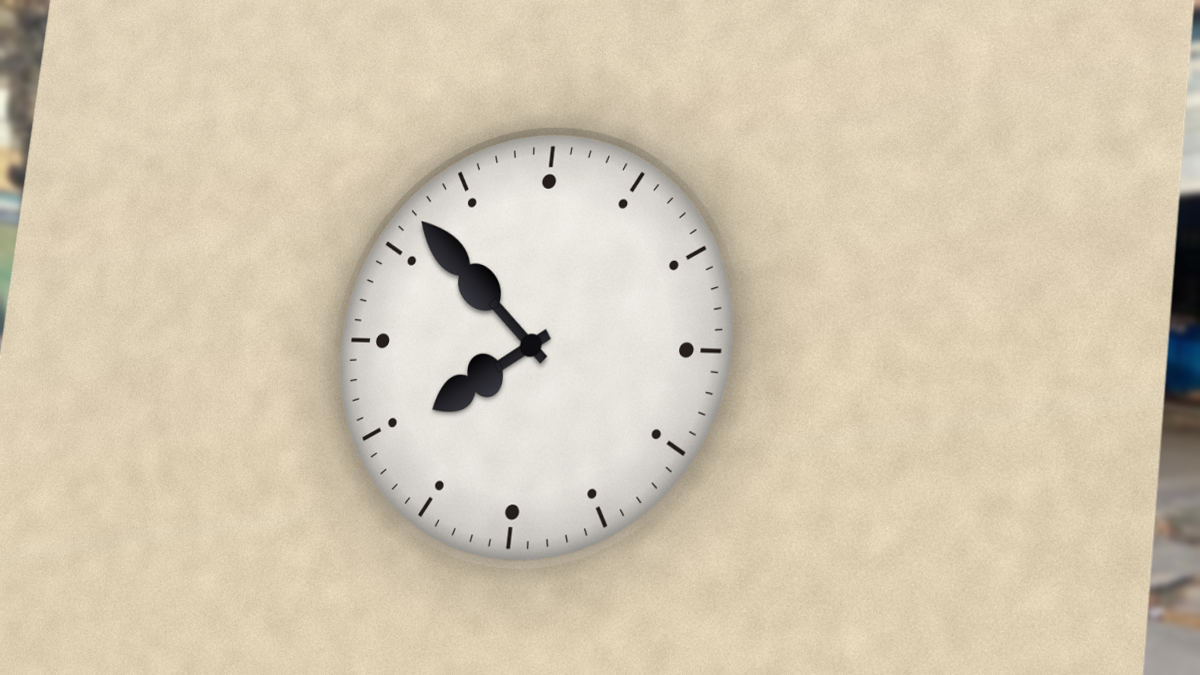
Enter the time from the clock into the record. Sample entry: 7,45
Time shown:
7,52
